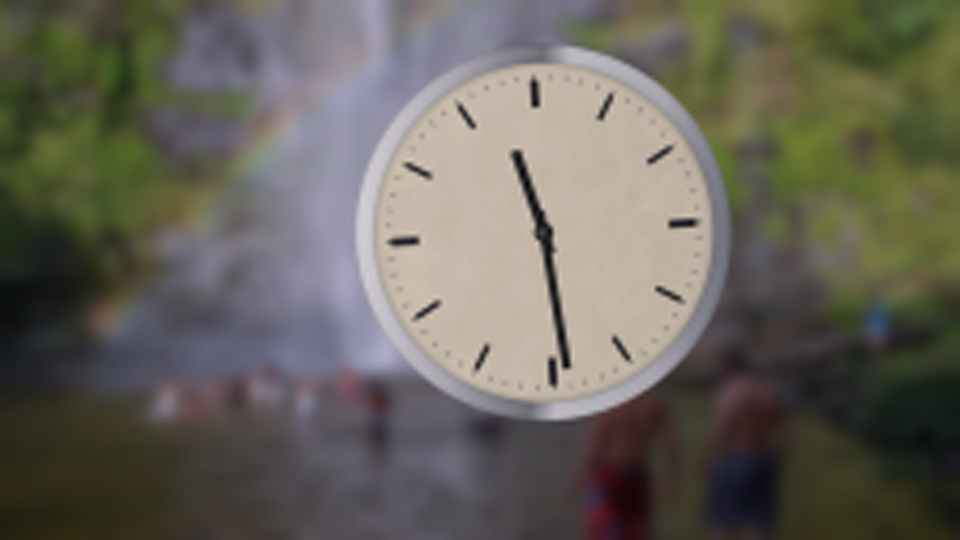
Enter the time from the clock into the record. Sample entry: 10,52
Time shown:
11,29
